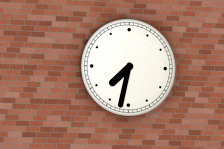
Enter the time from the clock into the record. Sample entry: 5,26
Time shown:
7,32
